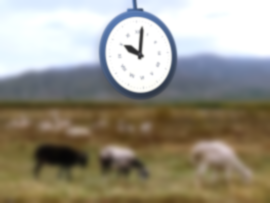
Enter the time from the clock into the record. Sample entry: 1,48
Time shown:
10,02
